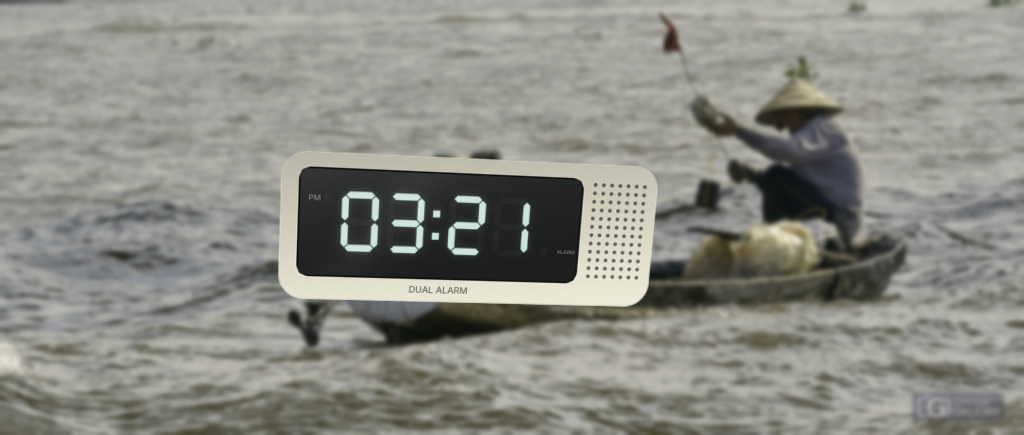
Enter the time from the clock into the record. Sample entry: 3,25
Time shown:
3,21
